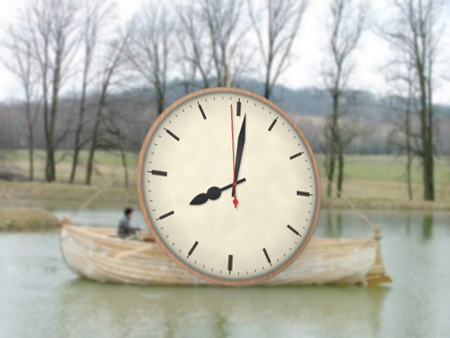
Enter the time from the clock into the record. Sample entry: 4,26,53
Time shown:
8,00,59
